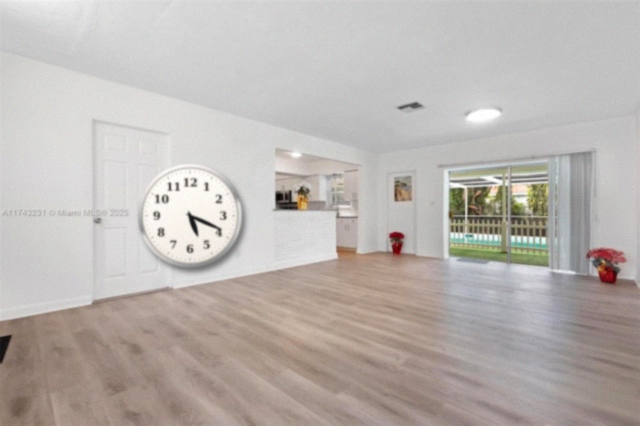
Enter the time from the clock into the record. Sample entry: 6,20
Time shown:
5,19
